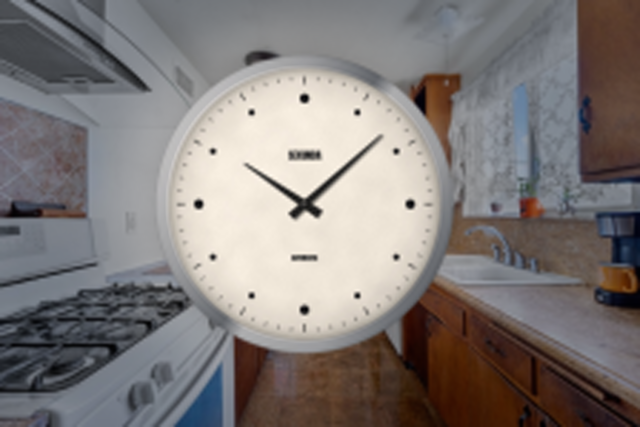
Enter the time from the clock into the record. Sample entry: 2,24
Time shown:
10,08
